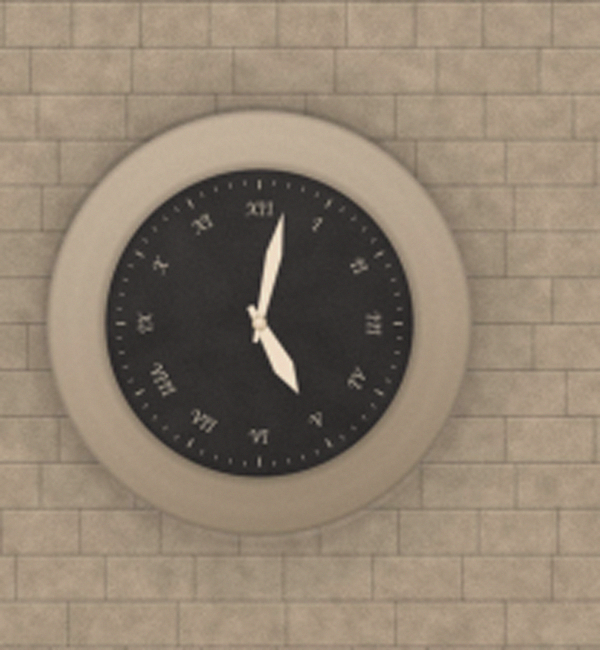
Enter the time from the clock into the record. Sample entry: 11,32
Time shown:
5,02
